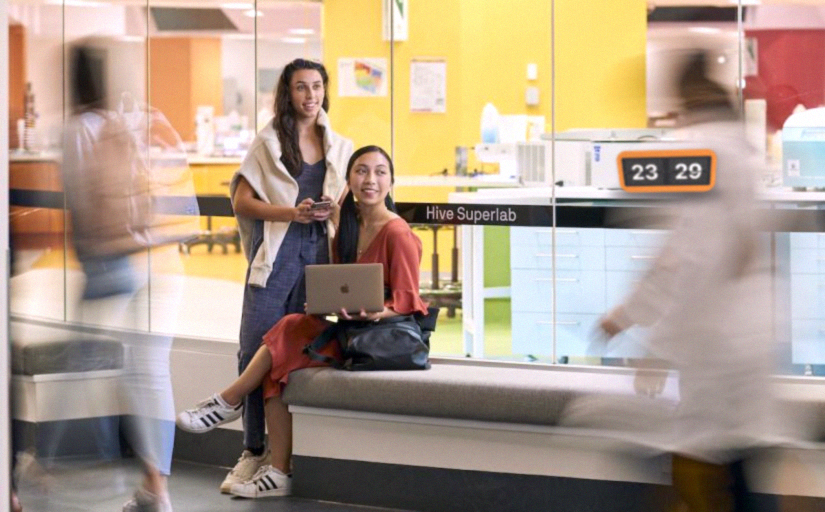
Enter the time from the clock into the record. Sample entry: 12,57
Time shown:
23,29
